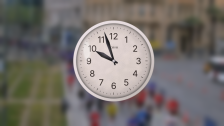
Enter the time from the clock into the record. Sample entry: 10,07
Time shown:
9,57
